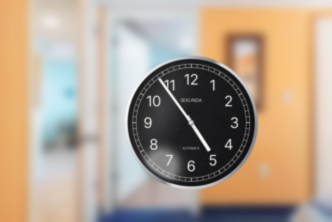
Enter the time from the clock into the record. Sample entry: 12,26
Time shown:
4,54
